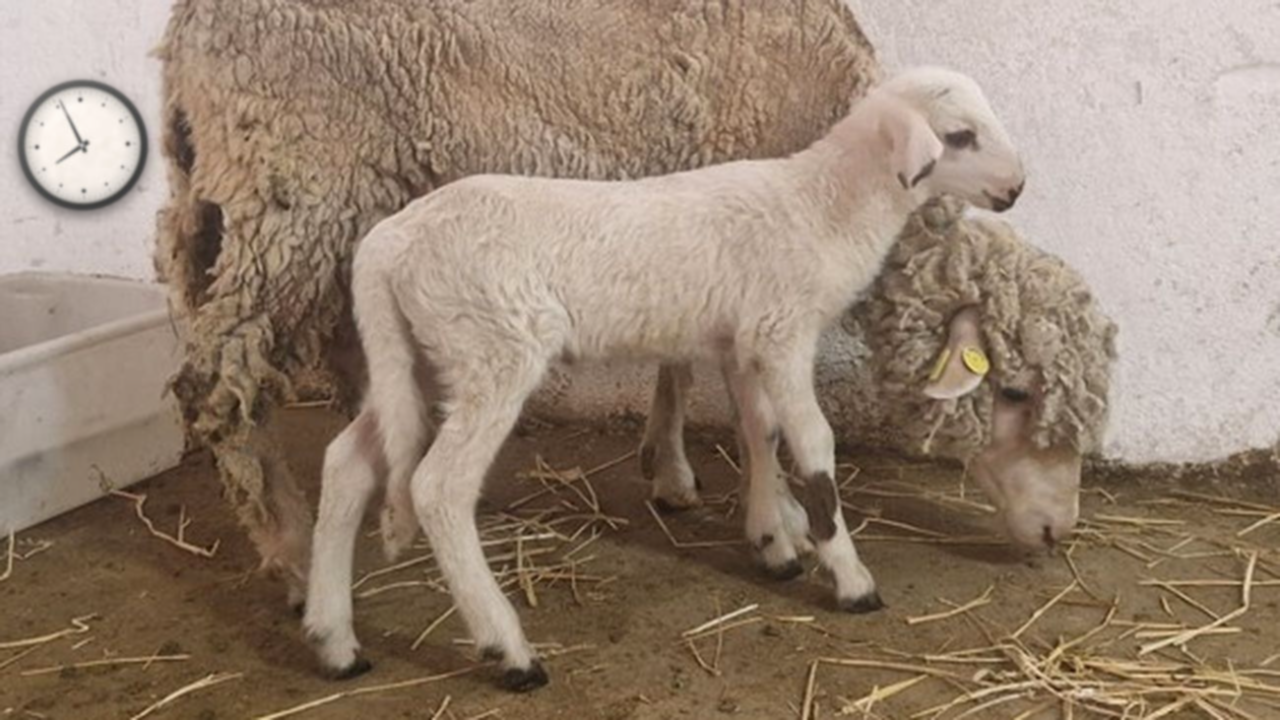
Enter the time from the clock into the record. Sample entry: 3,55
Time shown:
7,56
